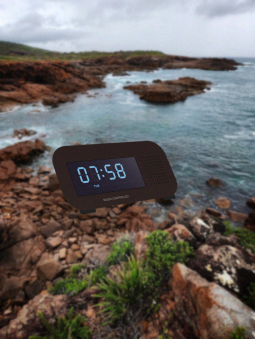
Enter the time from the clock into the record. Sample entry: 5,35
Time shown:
7,58
